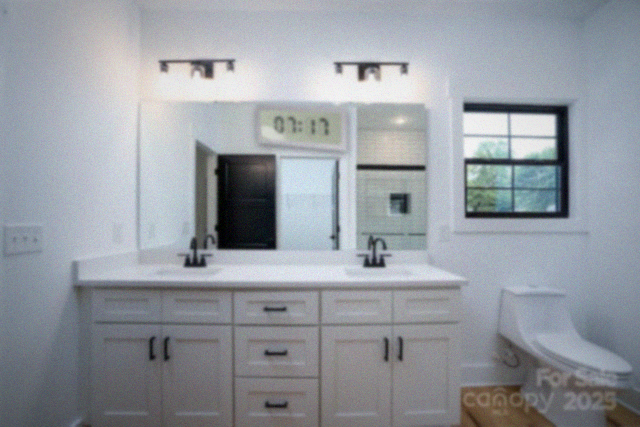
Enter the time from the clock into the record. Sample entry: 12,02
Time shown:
7,17
